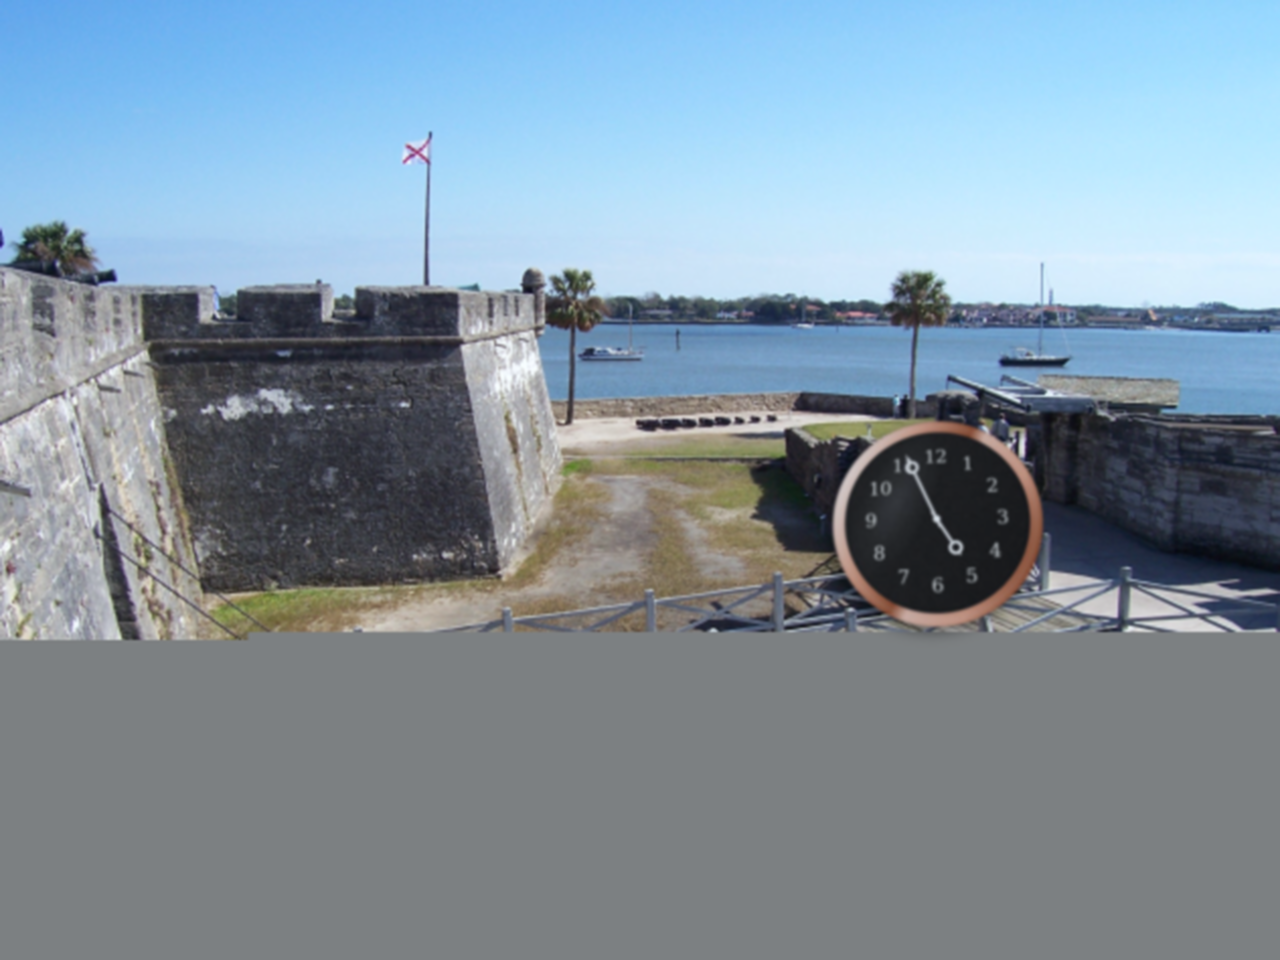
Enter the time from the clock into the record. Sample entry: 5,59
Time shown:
4,56
